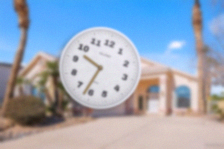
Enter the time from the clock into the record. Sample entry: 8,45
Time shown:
9,32
